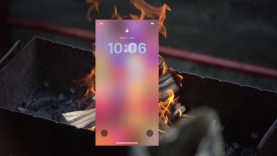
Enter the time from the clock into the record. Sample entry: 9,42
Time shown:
10,06
